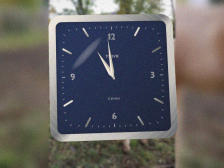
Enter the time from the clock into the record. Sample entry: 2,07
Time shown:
10,59
